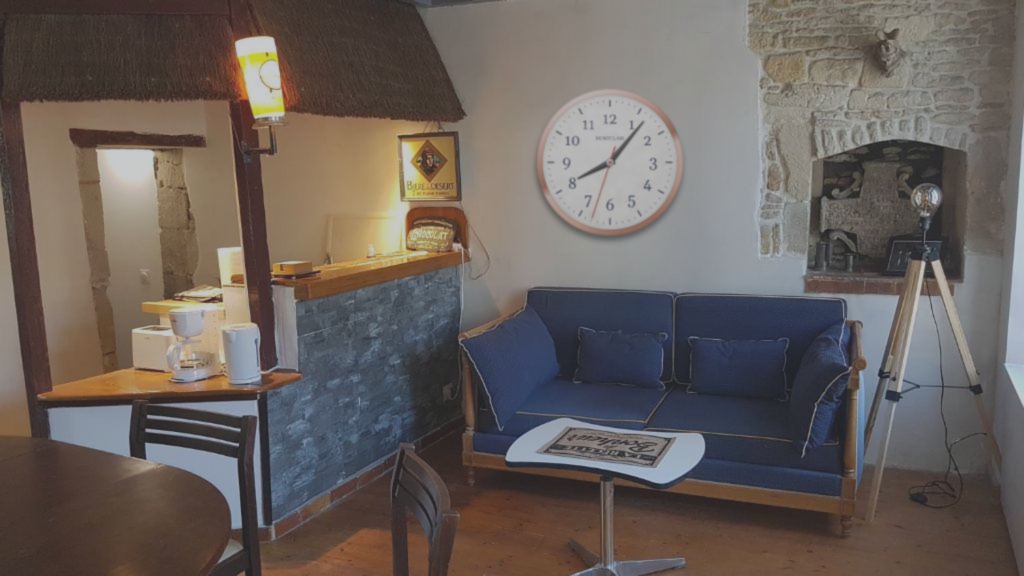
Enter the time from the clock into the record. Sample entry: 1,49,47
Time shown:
8,06,33
